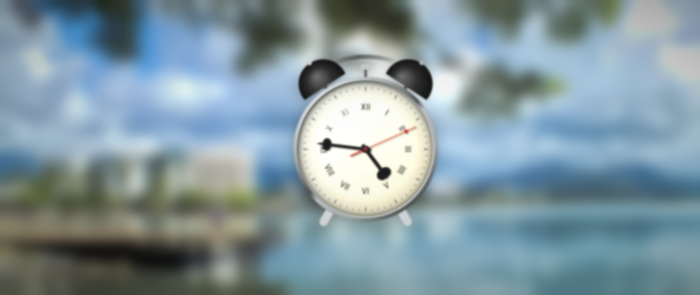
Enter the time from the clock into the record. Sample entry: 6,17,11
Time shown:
4,46,11
